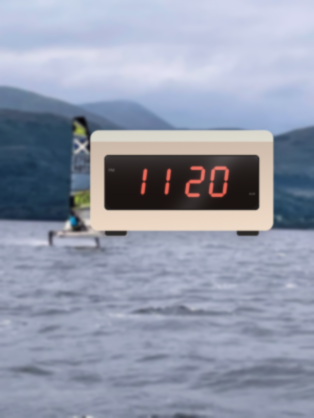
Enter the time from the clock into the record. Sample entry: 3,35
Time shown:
11,20
